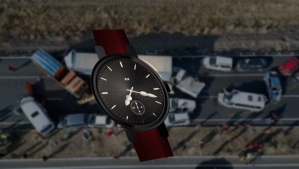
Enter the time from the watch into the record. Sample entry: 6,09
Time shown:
7,18
